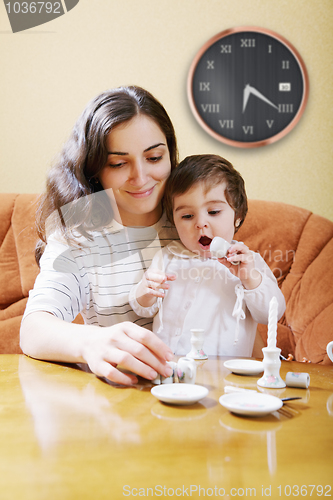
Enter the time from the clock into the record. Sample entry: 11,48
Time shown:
6,21
